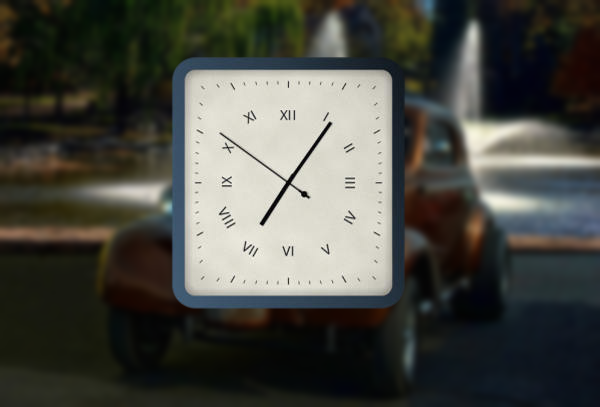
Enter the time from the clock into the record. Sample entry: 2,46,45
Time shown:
7,05,51
